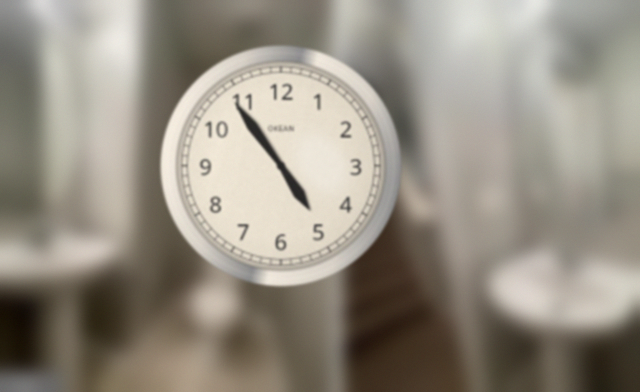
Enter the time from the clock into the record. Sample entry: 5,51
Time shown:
4,54
